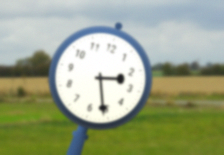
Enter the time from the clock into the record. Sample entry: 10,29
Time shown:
2,26
